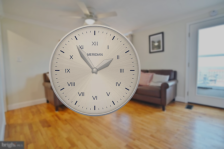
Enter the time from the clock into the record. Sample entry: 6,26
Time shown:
1,54
